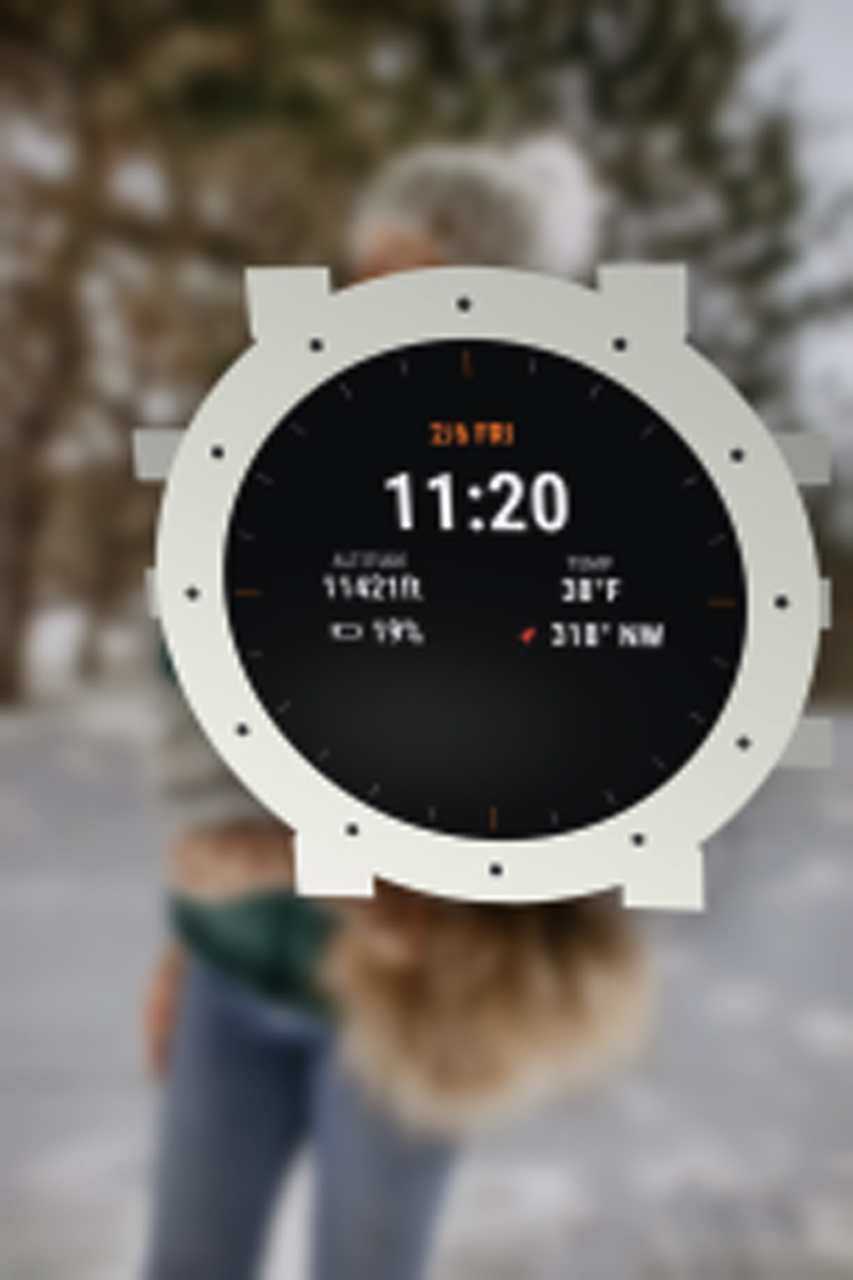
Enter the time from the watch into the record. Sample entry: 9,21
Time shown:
11,20
